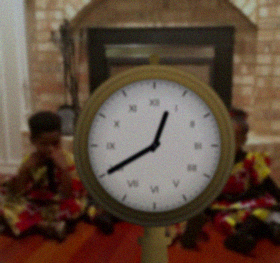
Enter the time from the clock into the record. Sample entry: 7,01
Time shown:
12,40
